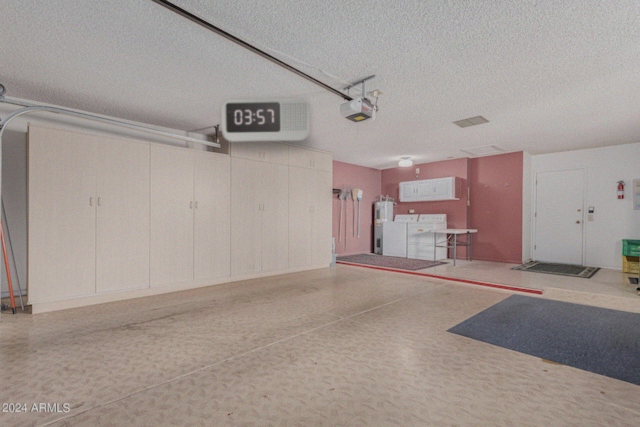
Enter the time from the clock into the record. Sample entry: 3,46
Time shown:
3,57
